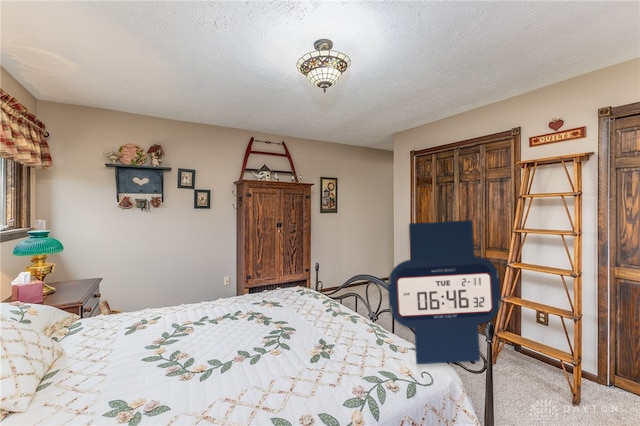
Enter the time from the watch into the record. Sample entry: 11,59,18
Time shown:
6,46,32
